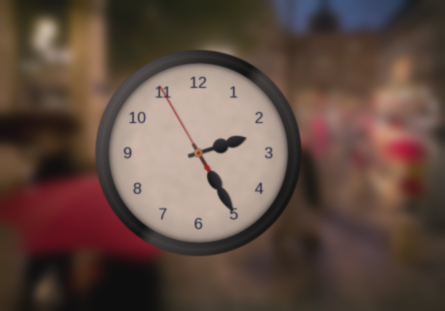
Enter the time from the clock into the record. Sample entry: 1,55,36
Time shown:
2,24,55
